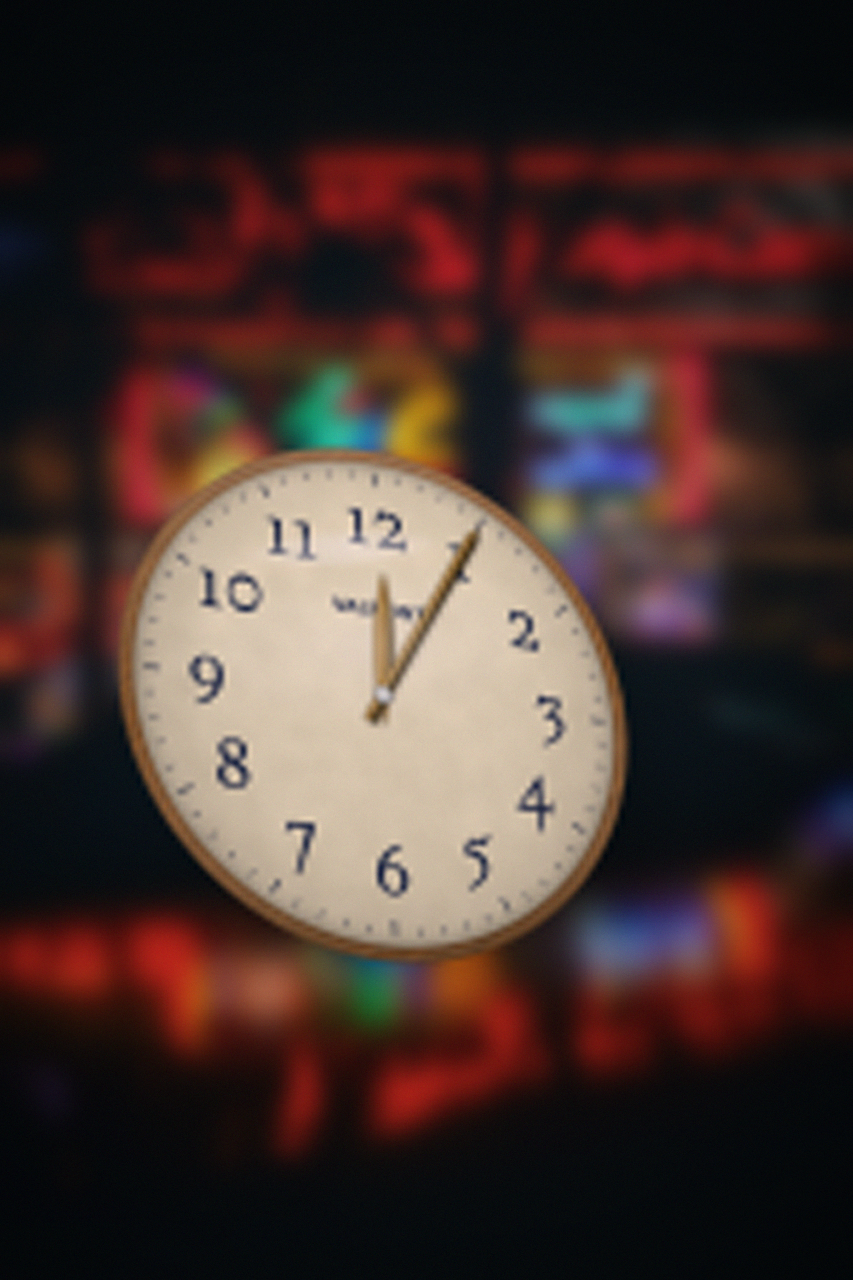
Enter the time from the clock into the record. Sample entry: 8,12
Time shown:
12,05
